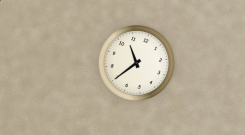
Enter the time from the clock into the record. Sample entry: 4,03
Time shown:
10,35
